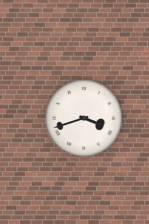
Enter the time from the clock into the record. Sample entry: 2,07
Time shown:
3,42
